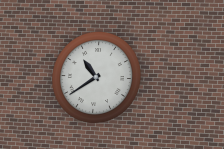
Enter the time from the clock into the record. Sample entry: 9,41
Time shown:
10,39
